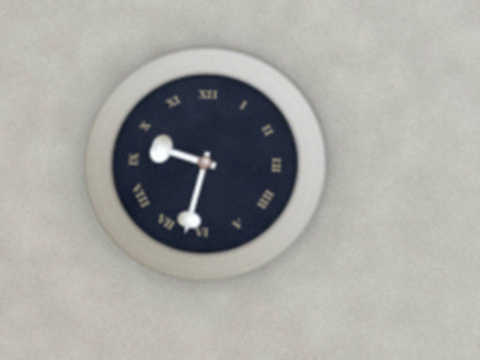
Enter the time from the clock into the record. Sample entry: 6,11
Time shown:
9,32
